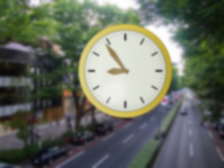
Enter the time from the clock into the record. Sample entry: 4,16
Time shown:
8,54
